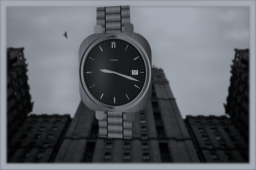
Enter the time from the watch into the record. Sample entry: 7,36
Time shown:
9,18
